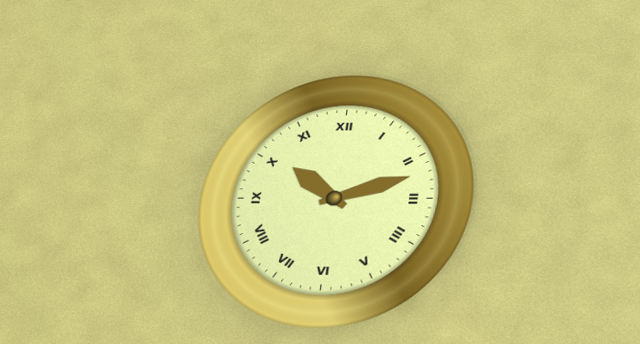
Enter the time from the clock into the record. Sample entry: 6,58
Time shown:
10,12
